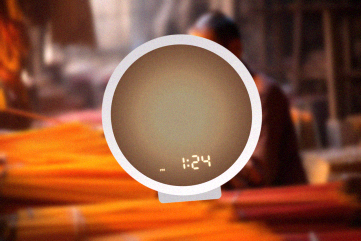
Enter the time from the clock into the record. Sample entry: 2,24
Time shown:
1,24
